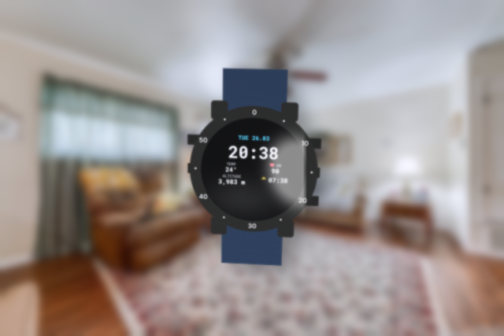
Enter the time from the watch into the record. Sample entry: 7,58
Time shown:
20,38
